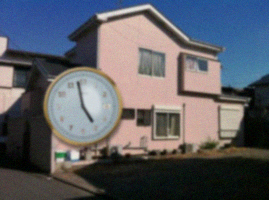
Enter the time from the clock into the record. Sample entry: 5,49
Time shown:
4,58
